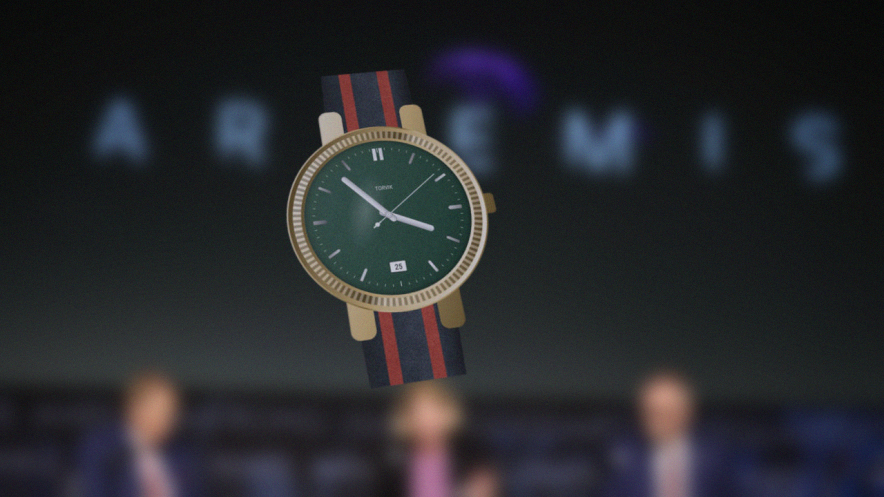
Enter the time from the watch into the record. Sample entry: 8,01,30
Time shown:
3,53,09
